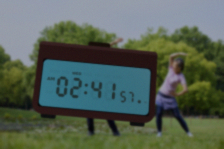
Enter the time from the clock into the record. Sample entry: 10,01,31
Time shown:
2,41,57
